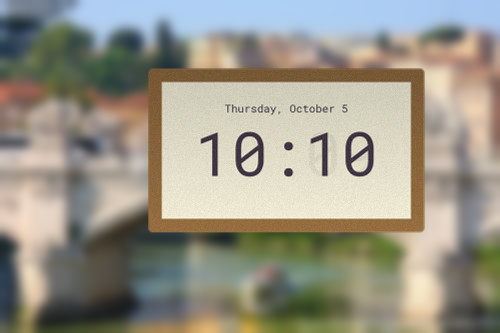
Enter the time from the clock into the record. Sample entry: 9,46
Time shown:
10,10
